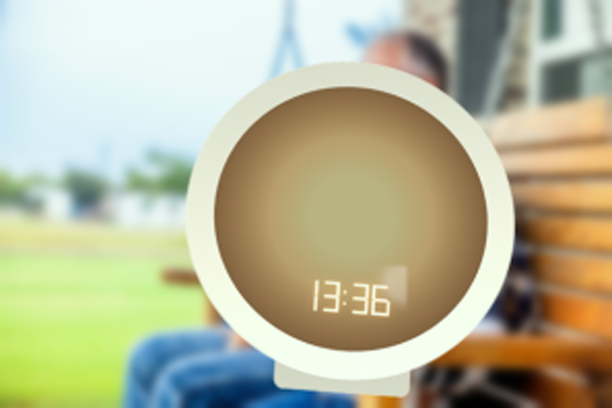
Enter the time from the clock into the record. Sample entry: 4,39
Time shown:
13,36
